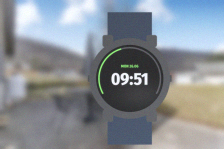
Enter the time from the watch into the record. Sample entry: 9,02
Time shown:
9,51
